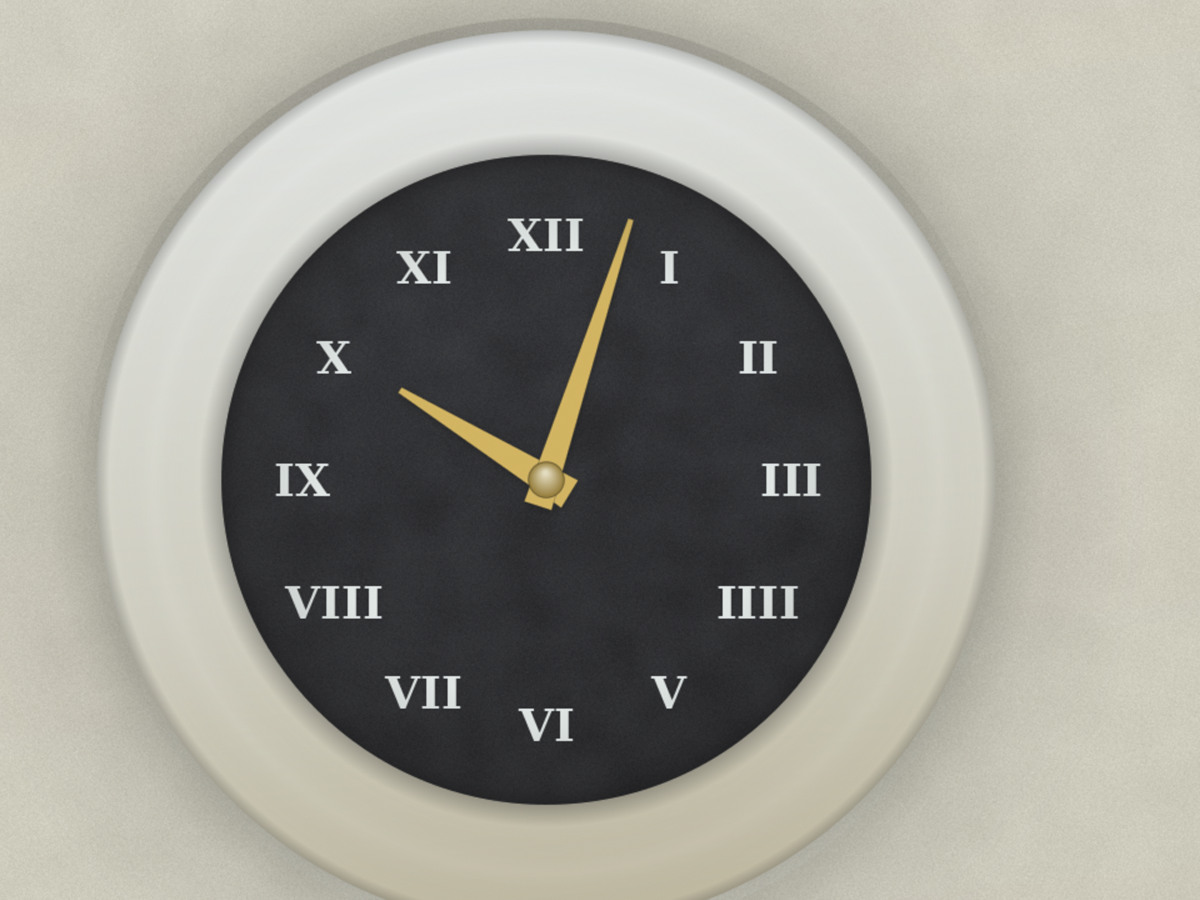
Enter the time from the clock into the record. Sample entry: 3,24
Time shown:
10,03
